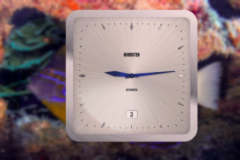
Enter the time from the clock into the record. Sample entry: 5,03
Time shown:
9,14
